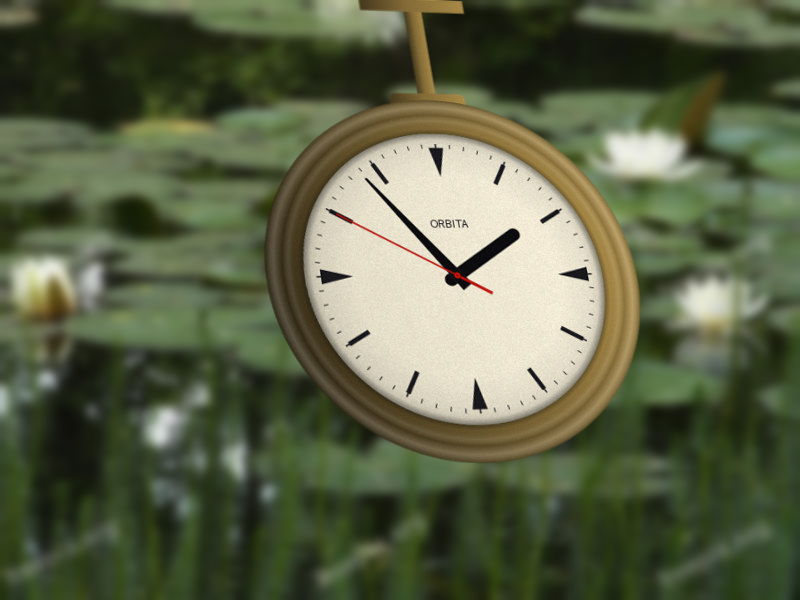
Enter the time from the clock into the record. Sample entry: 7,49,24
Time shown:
1,53,50
